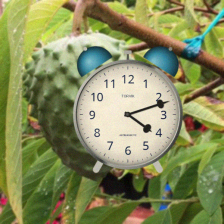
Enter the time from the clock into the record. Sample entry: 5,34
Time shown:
4,12
